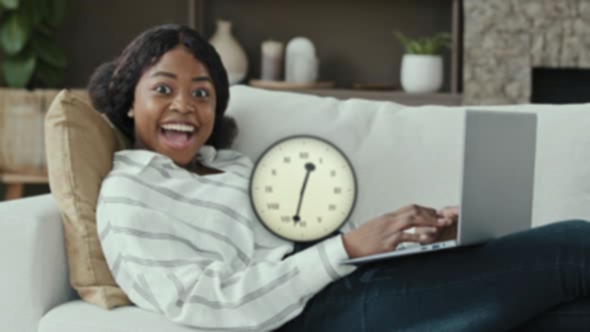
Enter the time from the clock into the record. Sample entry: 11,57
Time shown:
12,32
